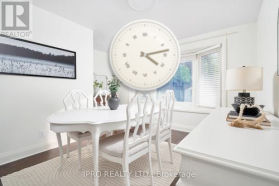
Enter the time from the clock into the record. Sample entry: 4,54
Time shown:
4,13
